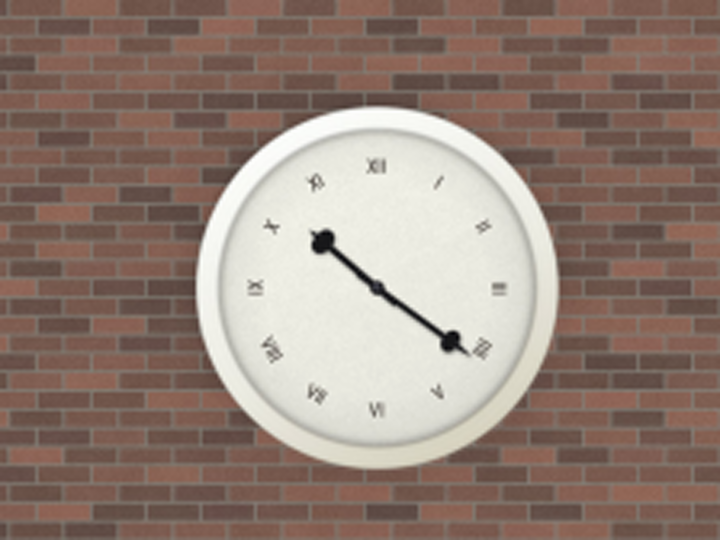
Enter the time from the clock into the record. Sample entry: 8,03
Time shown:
10,21
